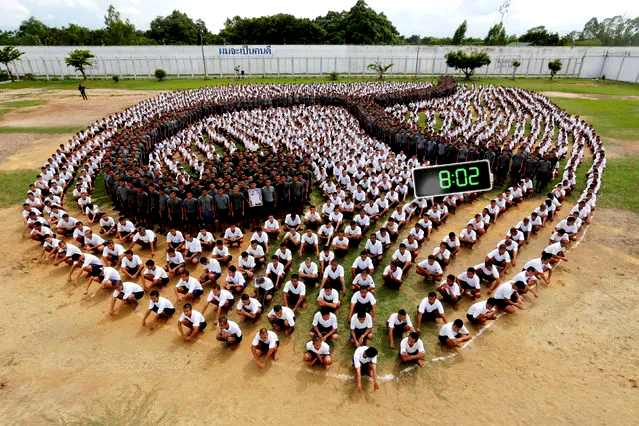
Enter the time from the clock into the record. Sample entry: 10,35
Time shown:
8,02
